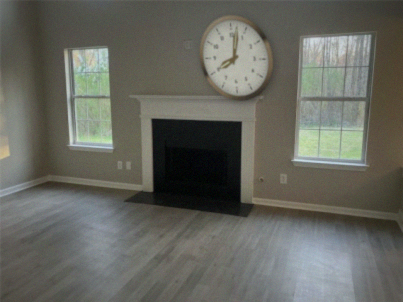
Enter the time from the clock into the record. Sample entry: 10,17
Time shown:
8,02
